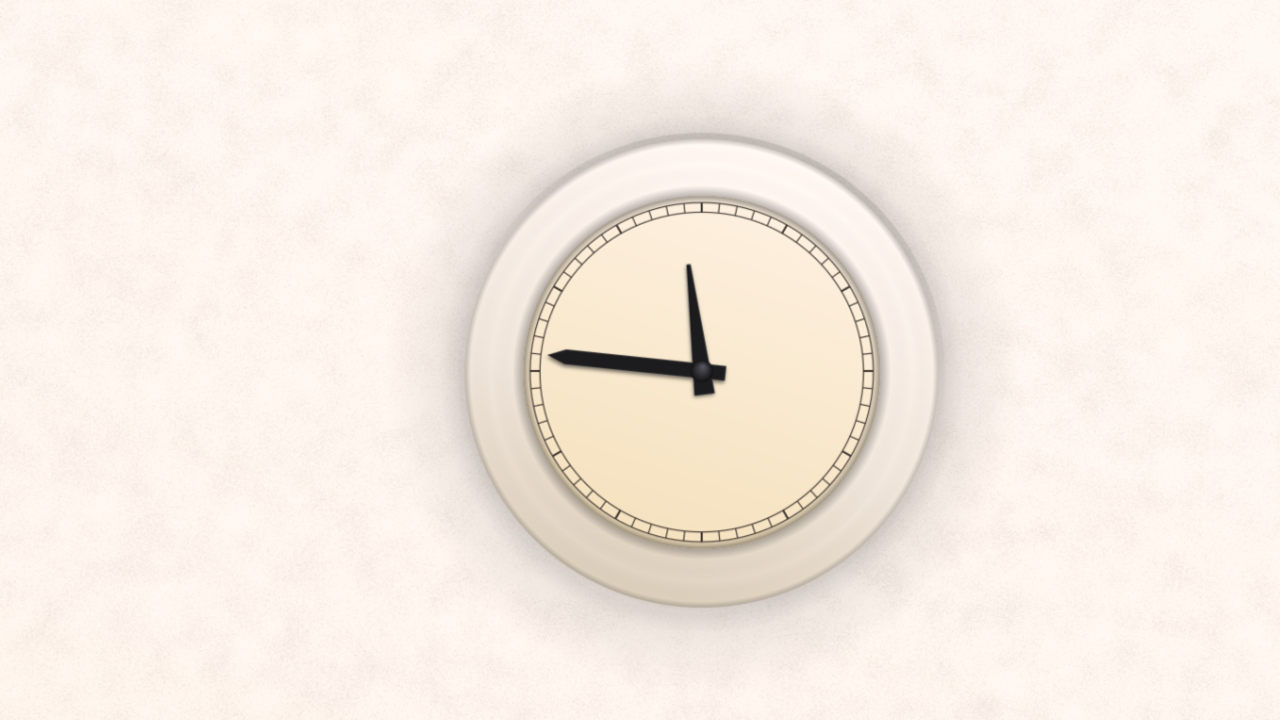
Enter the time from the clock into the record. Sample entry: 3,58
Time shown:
11,46
